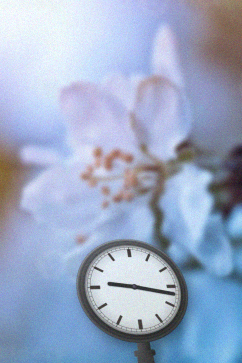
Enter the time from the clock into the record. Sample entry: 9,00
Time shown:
9,17
